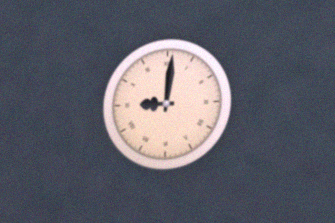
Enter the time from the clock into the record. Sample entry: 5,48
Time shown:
9,01
